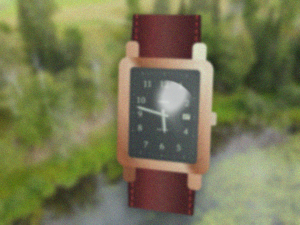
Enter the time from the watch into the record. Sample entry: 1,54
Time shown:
5,47
